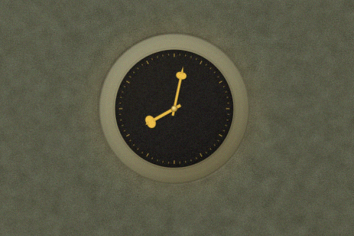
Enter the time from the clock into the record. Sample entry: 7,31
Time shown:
8,02
